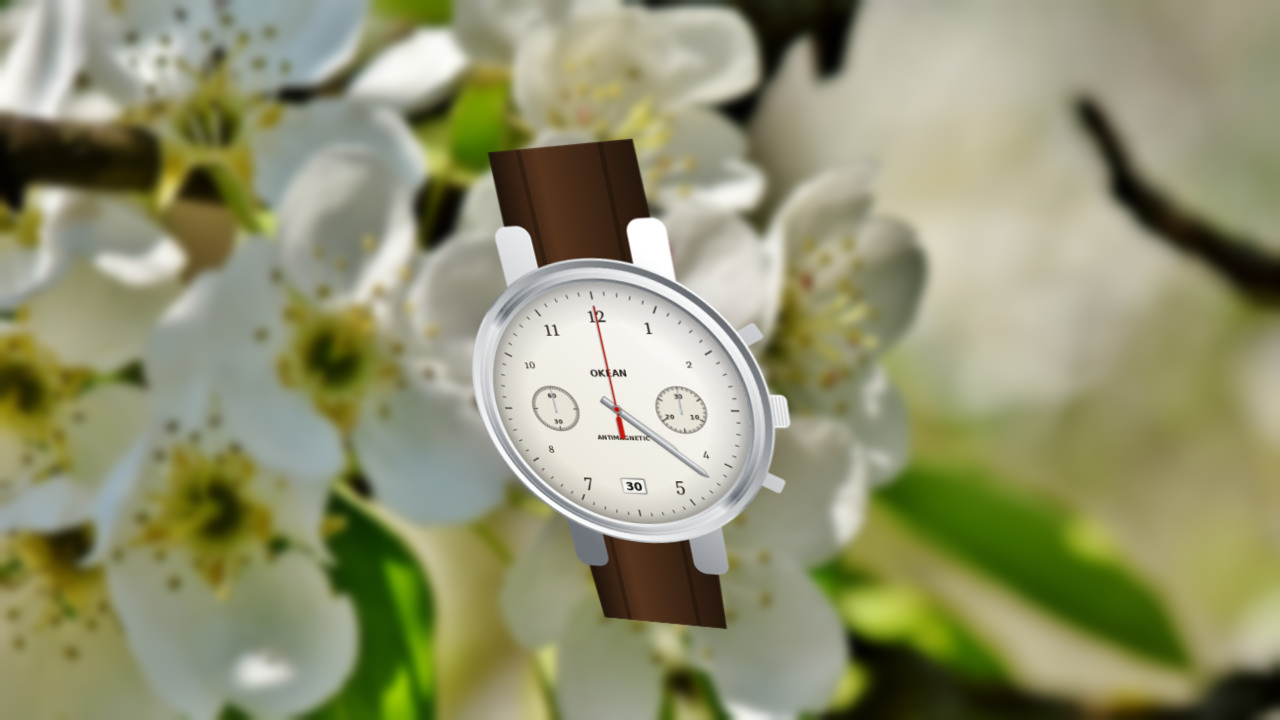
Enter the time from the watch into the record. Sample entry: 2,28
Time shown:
4,22
